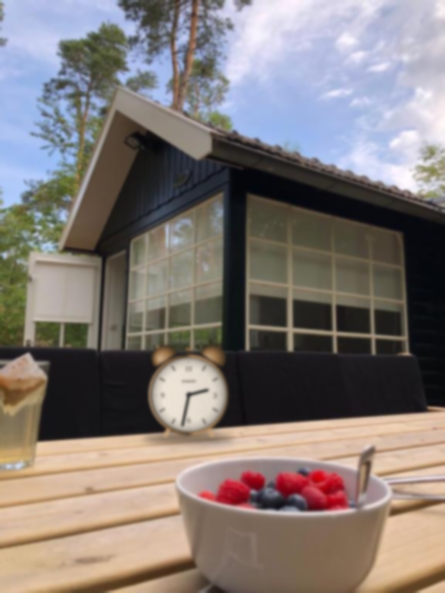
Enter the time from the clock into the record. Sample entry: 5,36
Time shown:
2,32
